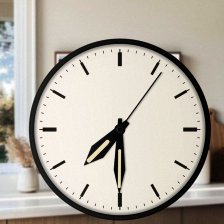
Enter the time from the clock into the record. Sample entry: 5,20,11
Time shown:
7,30,06
